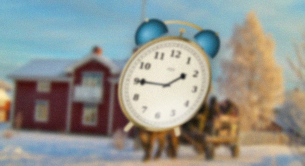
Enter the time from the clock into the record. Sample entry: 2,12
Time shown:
1,45
